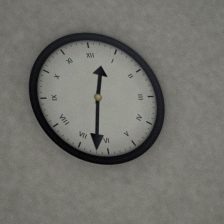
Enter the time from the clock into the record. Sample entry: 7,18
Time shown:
12,32
